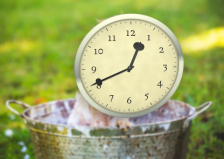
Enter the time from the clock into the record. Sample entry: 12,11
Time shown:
12,41
